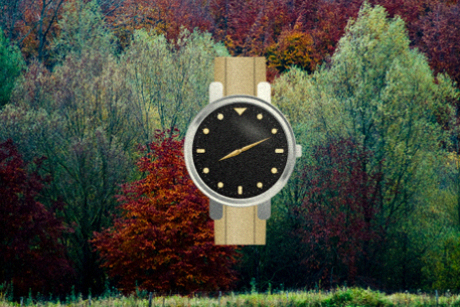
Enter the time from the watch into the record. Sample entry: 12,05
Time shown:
8,11
